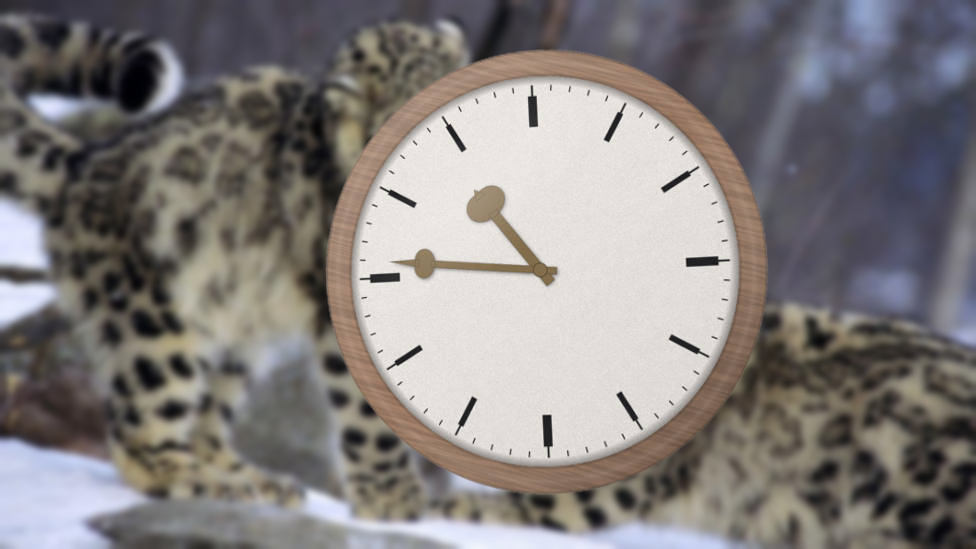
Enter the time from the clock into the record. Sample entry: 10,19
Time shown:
10,46
